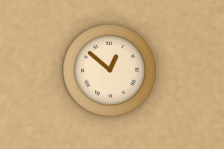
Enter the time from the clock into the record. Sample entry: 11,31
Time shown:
12,52
